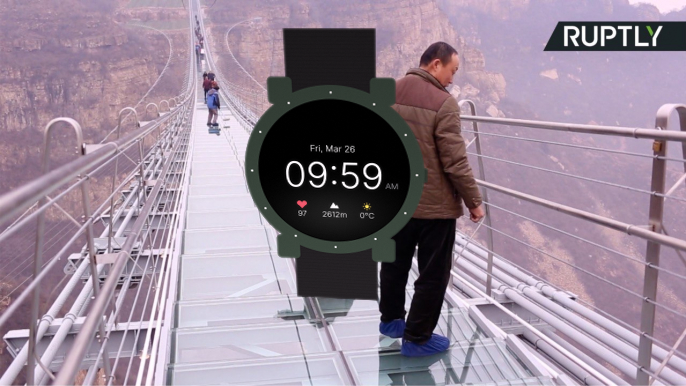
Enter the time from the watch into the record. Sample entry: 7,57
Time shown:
9,59
